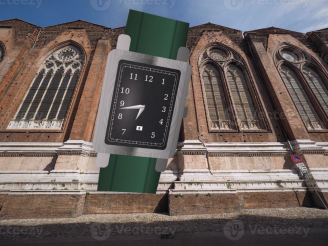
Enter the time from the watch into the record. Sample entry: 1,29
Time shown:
6,43
